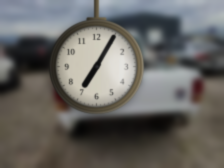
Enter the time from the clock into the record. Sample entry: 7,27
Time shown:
7,05
